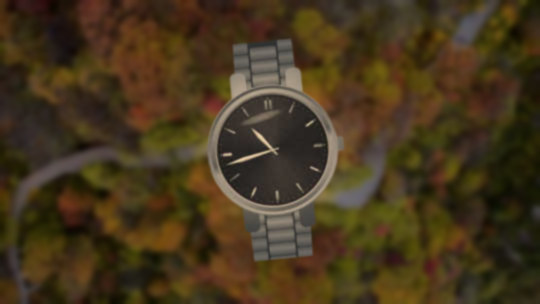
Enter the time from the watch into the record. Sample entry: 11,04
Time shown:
10,43
